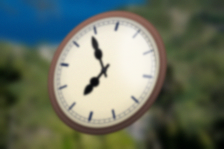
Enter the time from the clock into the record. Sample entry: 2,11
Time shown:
6,54
